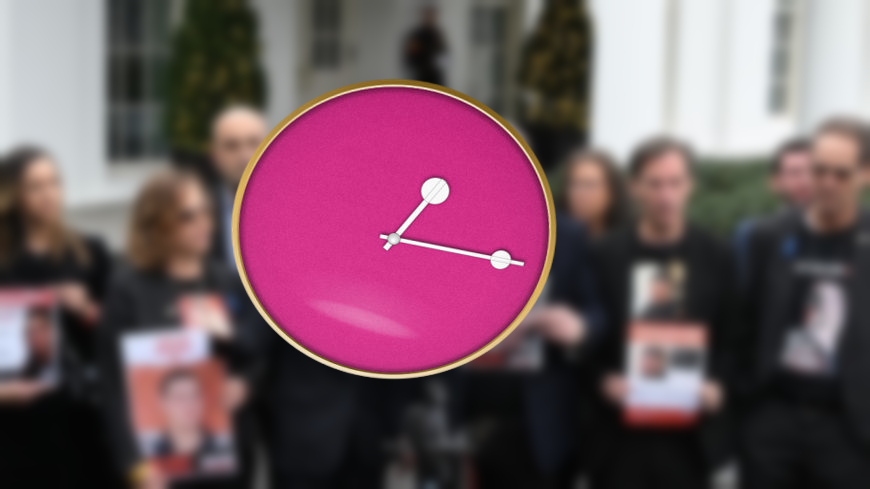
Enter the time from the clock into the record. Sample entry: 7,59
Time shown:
1,17
